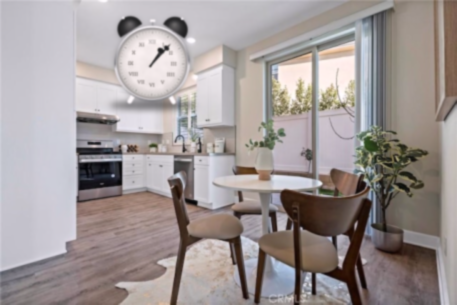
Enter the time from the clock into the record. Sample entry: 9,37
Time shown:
1,07
